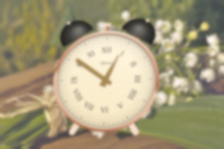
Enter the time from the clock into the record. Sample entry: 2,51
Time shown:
12,51
